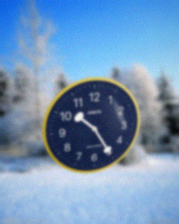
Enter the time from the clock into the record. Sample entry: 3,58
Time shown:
10,25
